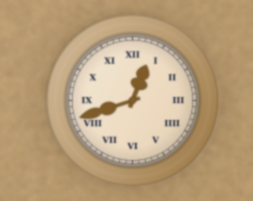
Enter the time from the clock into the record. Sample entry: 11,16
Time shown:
12,42
